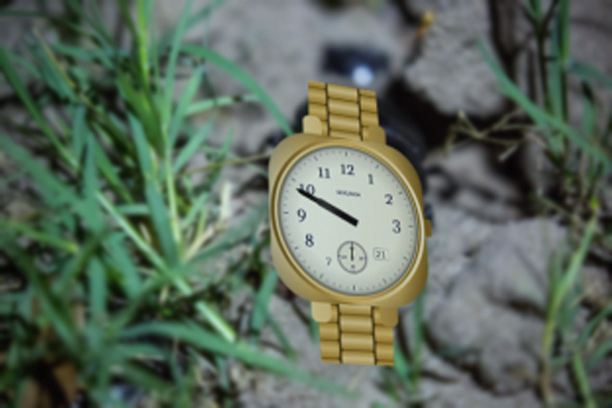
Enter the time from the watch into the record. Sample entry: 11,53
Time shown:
9,49
